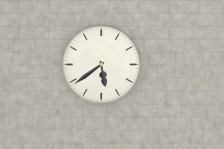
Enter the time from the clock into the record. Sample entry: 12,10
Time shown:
5,39
